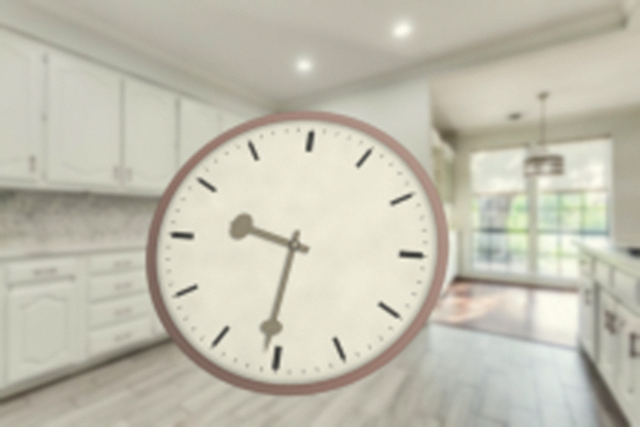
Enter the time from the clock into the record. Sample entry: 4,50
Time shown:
9,31
